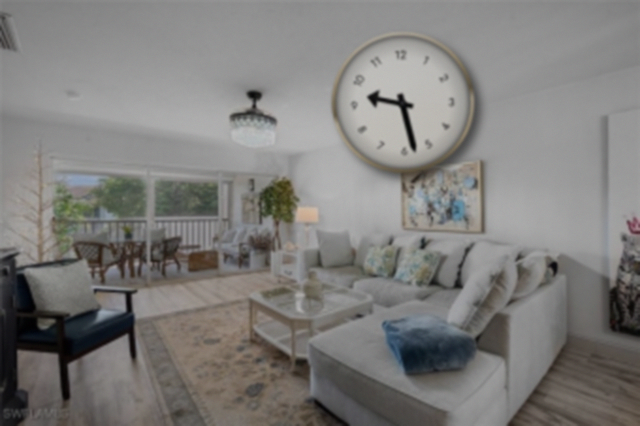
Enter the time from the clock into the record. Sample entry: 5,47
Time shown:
9,28
